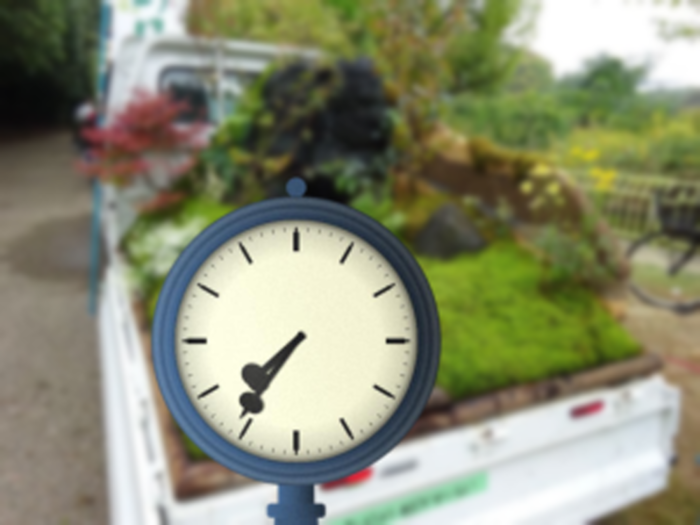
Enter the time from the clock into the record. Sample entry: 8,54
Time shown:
7,36
